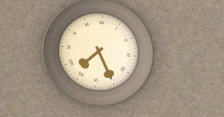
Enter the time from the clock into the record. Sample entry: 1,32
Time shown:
7,25
